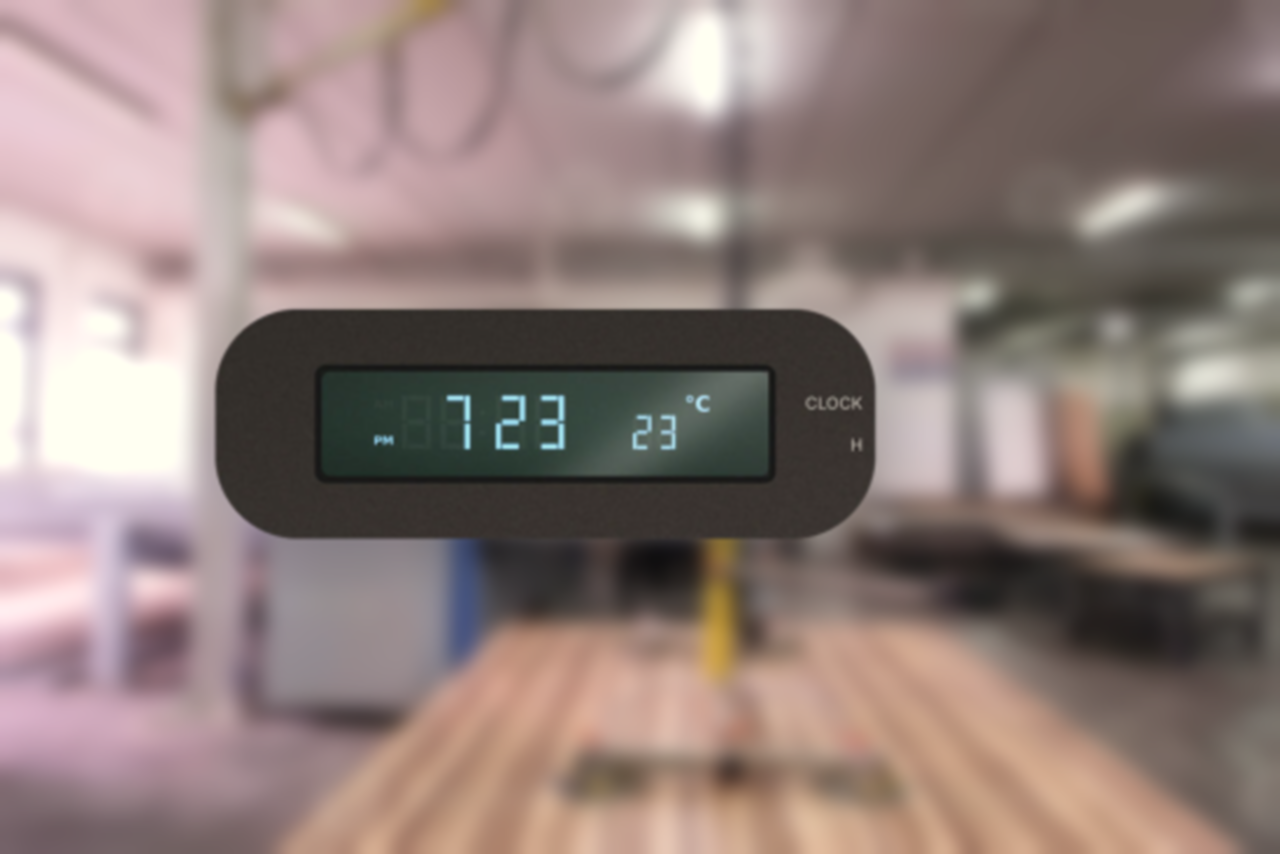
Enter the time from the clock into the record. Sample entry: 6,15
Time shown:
7,23
